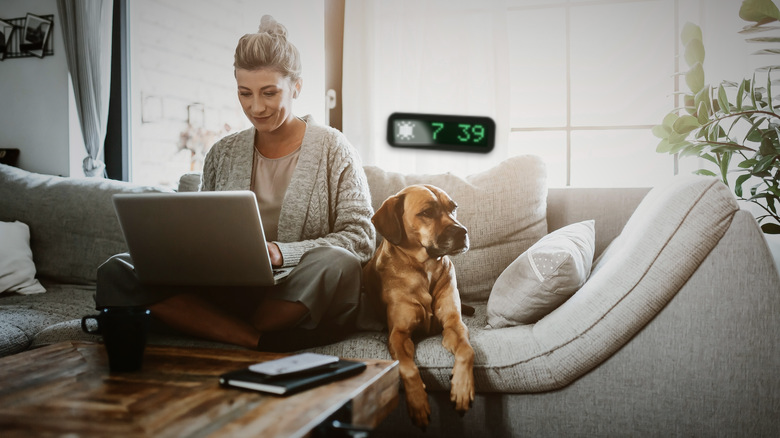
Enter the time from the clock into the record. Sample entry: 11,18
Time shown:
7,39
